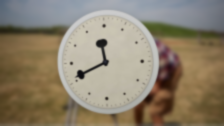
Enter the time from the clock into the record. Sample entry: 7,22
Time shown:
11,41
